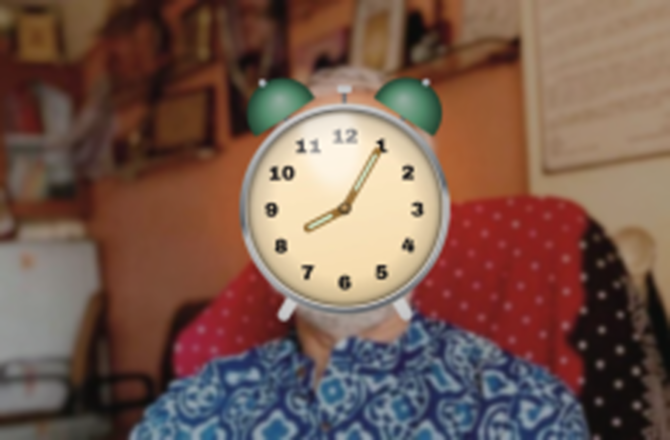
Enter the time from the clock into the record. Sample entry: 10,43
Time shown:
8,05
